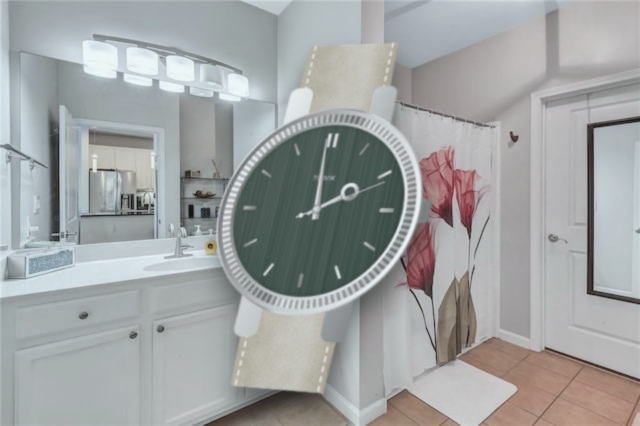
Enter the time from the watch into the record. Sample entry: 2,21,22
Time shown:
1,59,11
